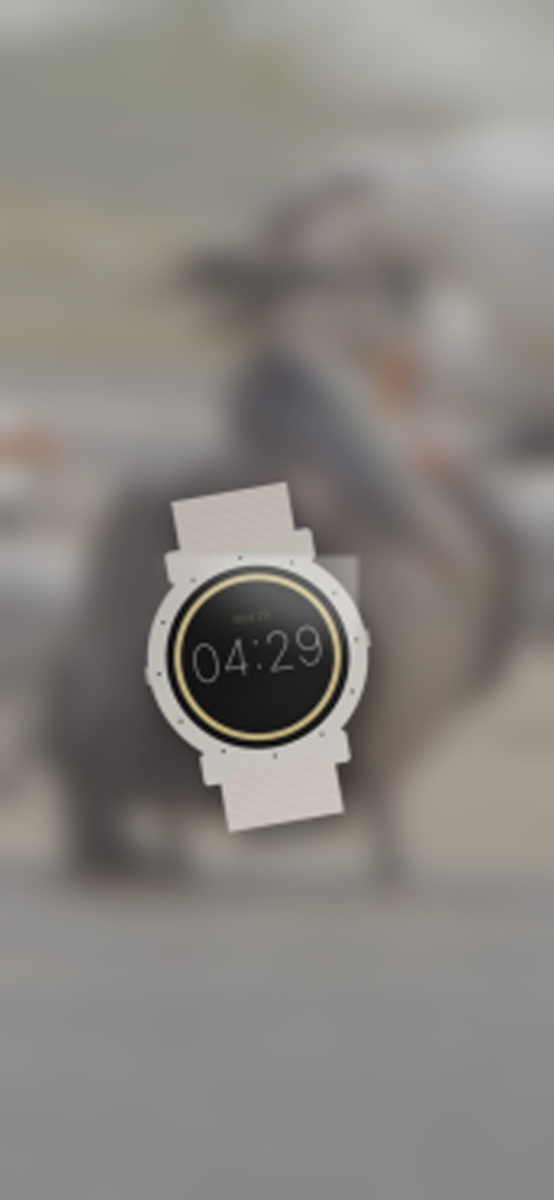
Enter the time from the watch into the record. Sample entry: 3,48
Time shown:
4,29
